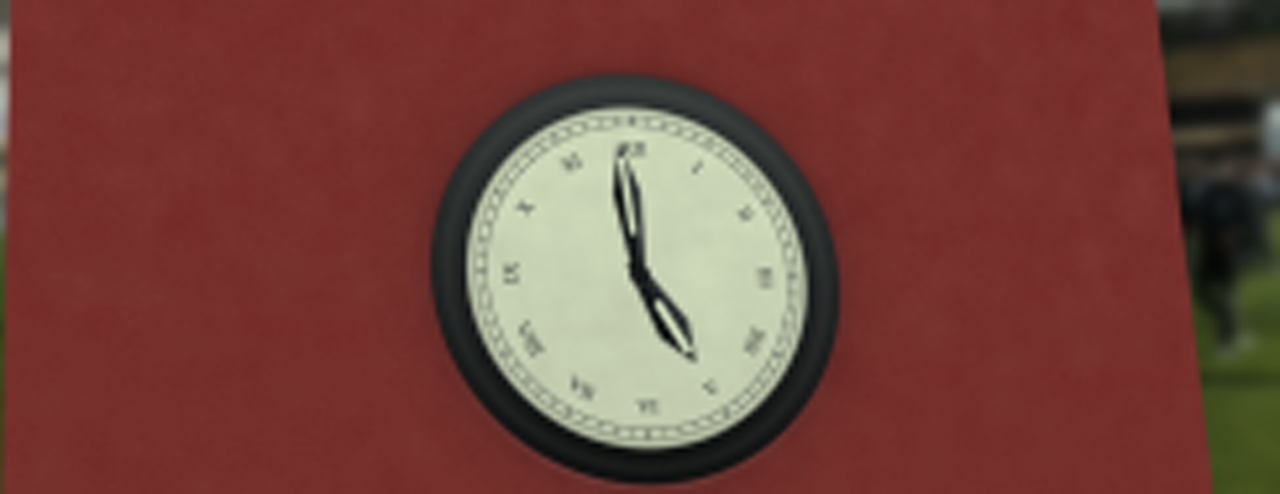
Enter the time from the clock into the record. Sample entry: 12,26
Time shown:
4,59
